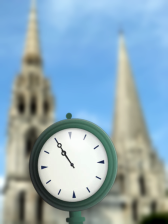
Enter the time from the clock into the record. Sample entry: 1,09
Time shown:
10,55
